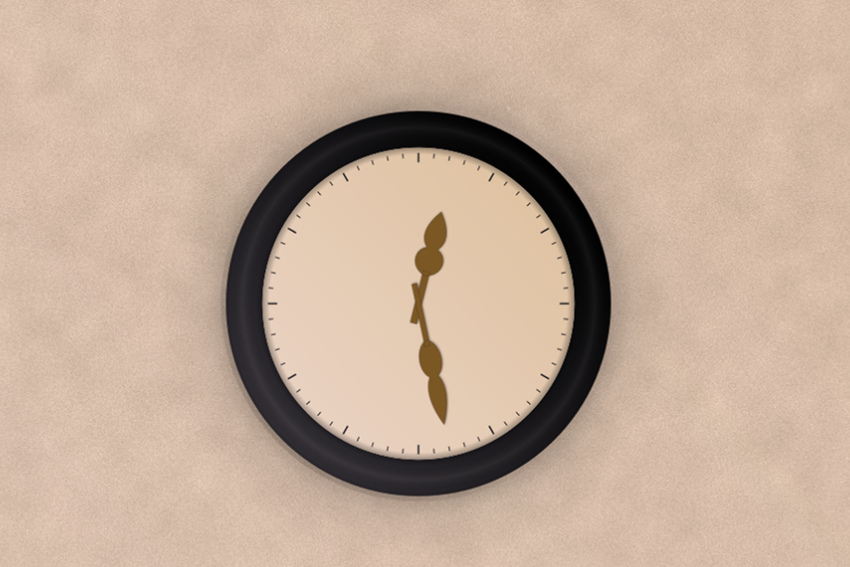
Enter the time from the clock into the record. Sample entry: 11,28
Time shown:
12,28
